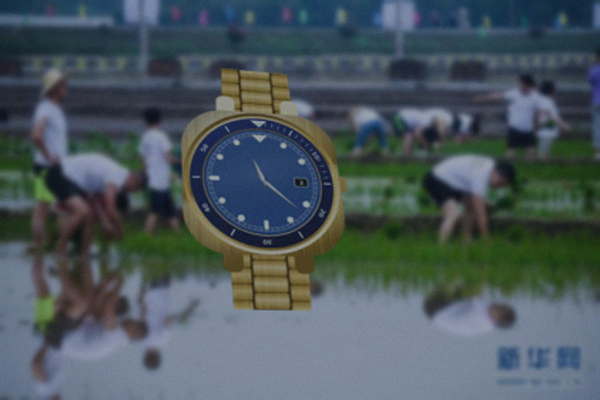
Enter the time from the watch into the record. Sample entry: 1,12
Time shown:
11,22
